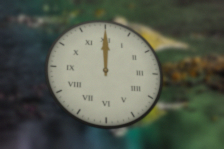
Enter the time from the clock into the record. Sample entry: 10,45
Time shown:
12,00
